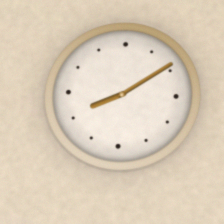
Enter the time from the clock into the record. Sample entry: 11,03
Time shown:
8,09
